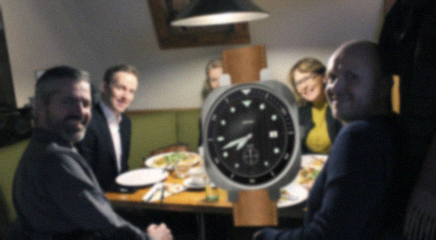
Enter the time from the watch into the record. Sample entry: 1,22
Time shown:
7,42
